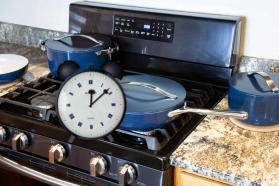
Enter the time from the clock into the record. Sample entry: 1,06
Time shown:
12,08
